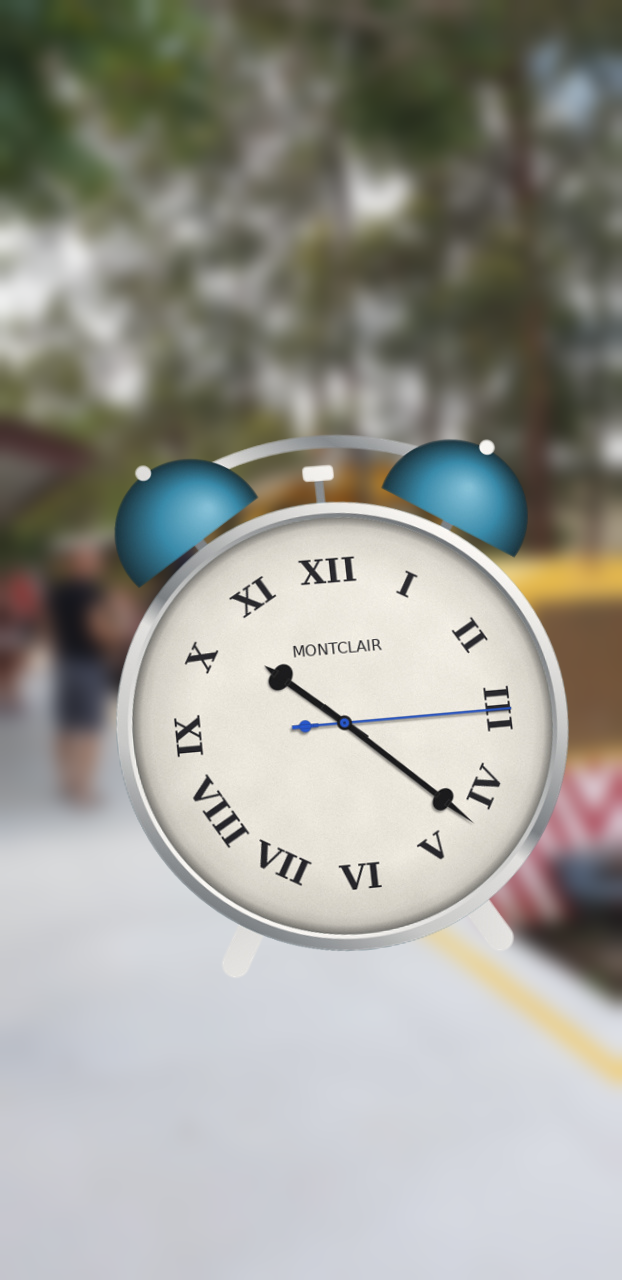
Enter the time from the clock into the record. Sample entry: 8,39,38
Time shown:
10,22,15
